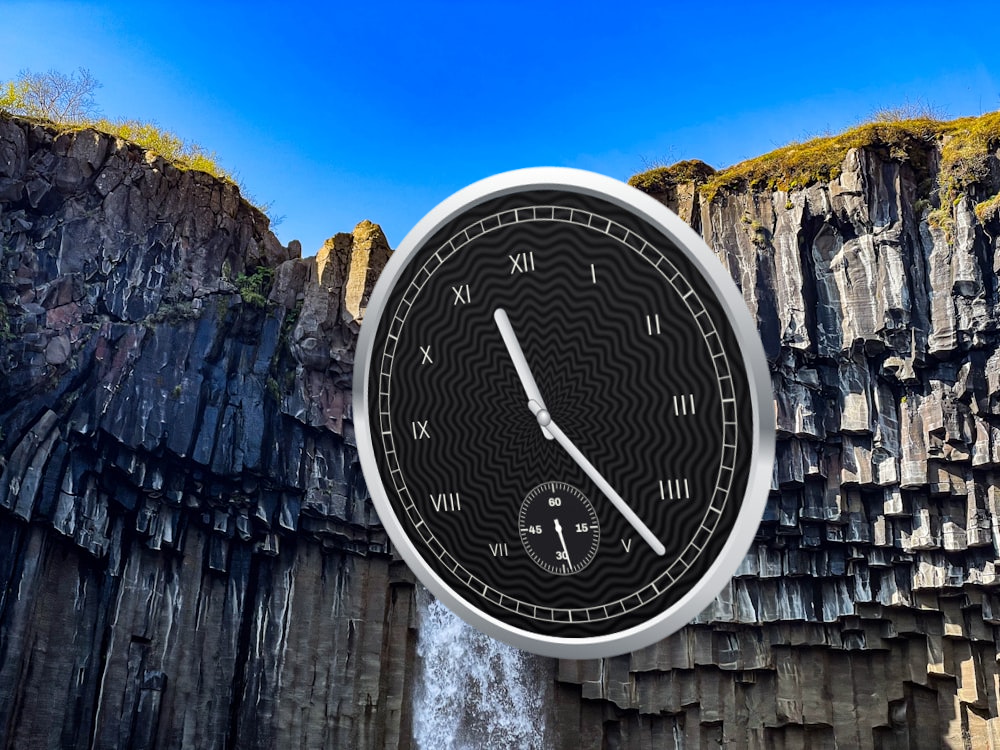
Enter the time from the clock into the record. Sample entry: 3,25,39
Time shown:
11,23,28
